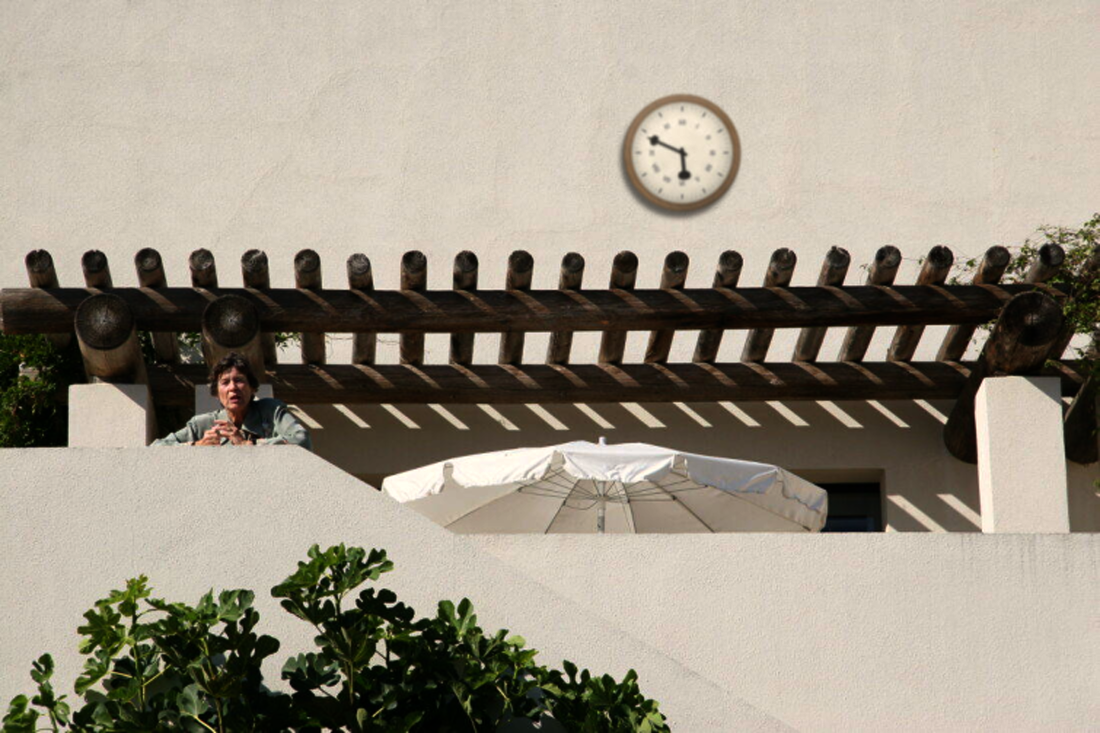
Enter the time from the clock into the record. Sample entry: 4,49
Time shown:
5,49
